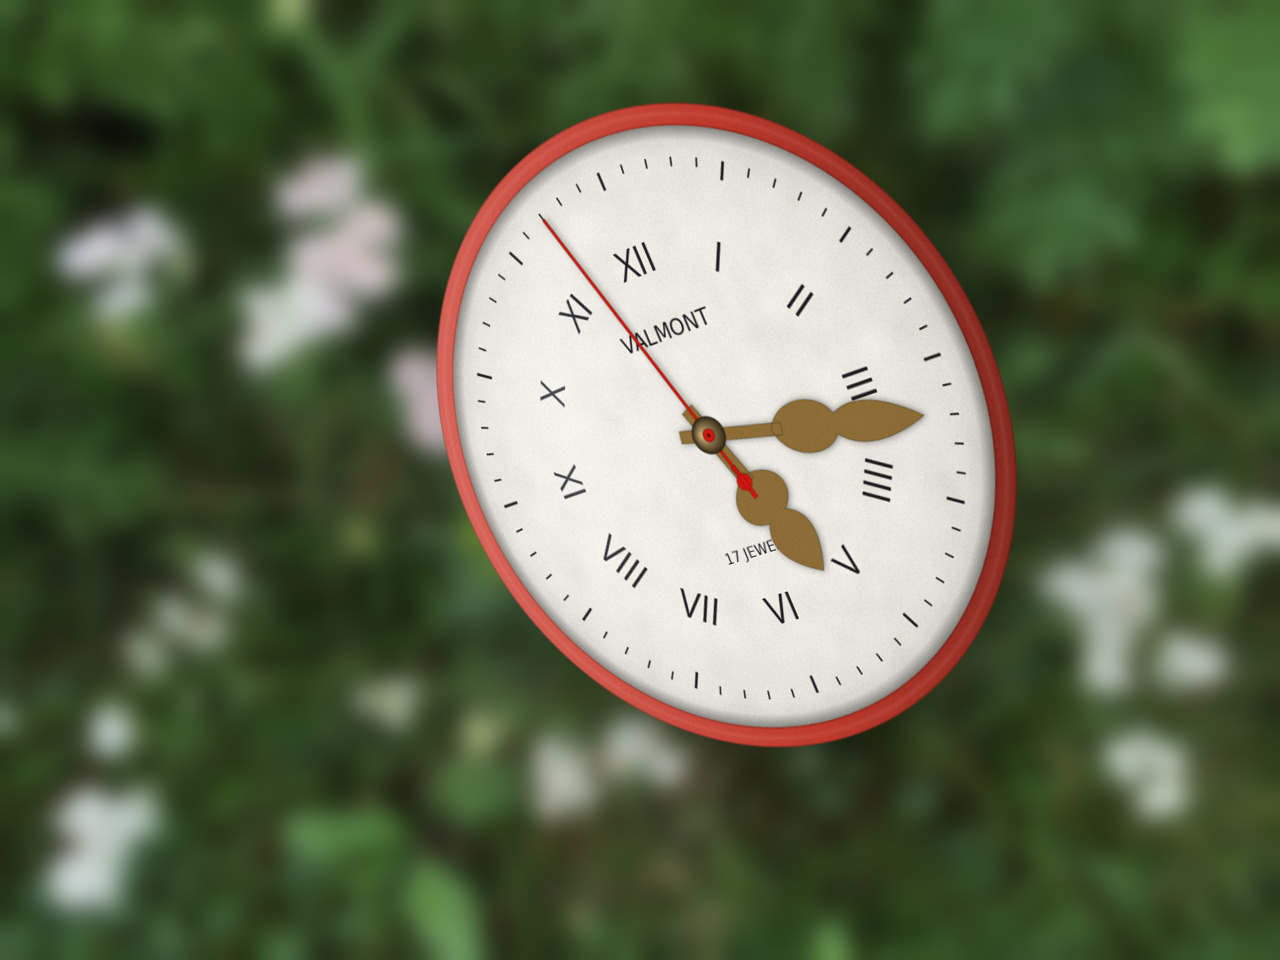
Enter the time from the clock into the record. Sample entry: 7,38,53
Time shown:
5,16,57
